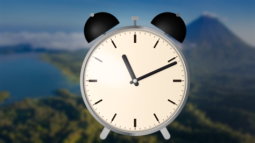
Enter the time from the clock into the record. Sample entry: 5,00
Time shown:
11,11
